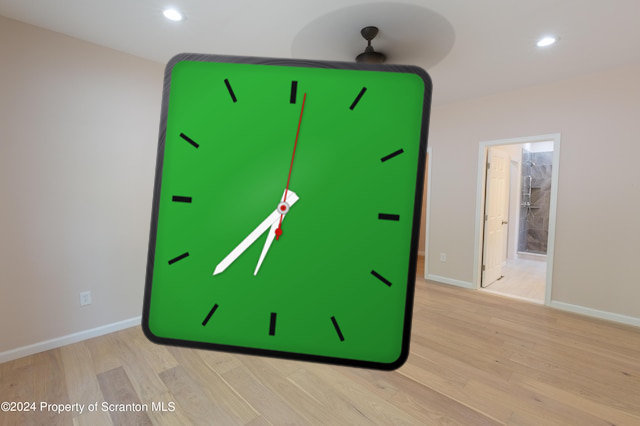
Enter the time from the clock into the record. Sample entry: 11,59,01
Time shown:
6,37,01
